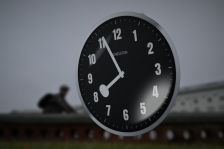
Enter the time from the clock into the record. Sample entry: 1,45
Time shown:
7,56
